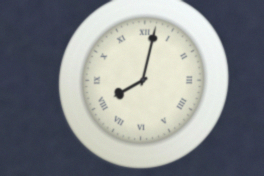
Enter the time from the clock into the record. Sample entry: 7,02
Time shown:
8,02
